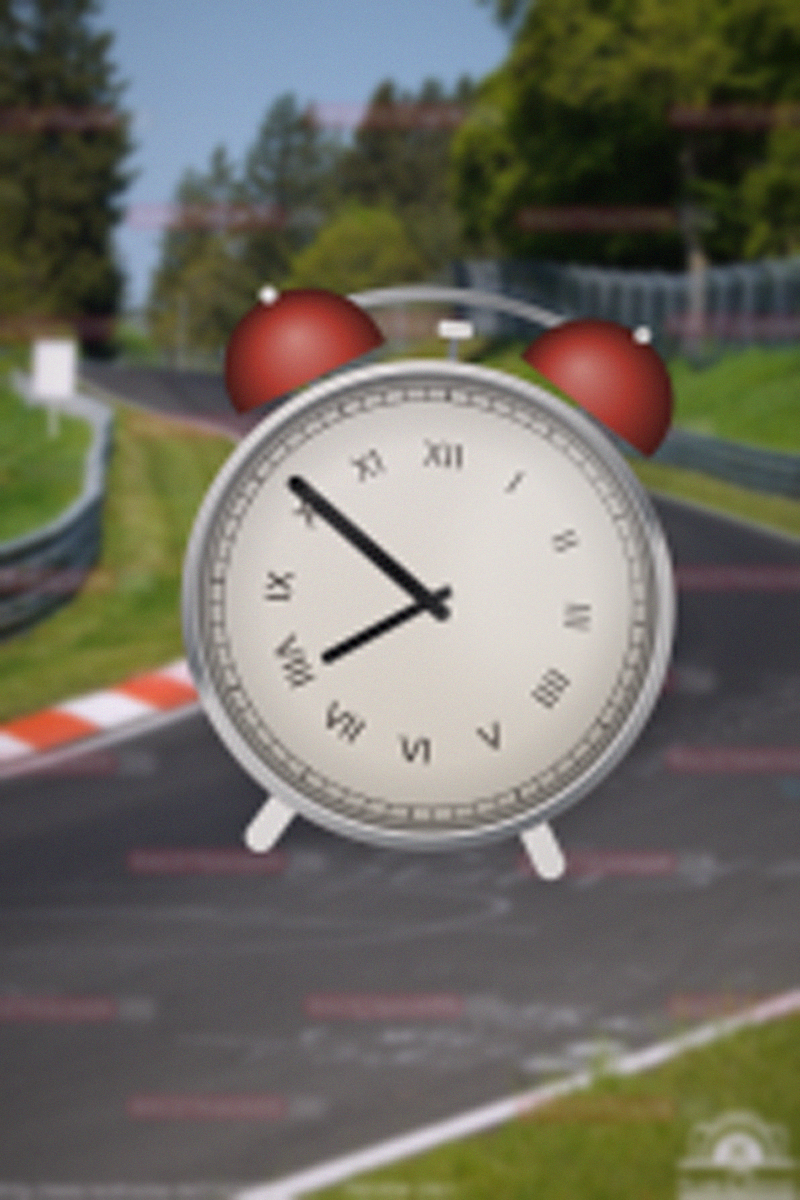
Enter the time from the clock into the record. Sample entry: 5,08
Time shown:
7,51
